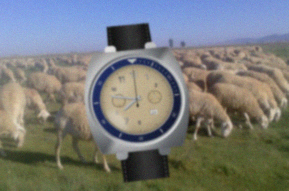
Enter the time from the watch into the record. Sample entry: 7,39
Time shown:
7,47
